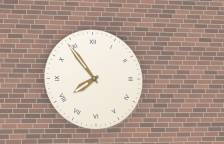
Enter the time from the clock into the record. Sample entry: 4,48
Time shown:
7,54
